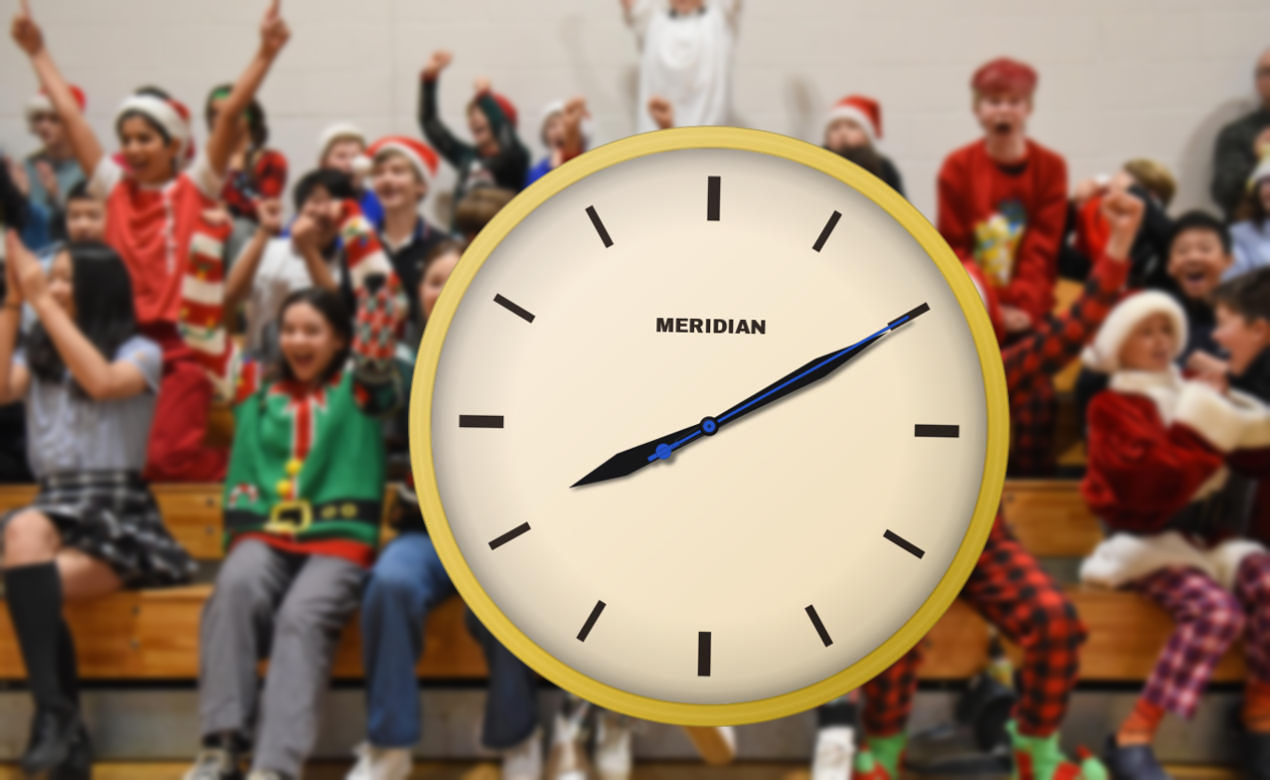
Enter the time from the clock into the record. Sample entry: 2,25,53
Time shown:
8,10,10
